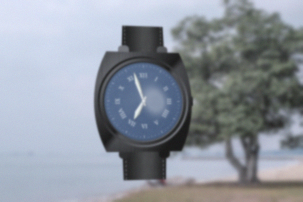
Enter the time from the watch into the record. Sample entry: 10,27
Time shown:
6,57
